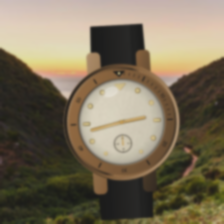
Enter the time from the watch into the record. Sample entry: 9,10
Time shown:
2,43
